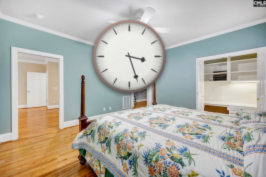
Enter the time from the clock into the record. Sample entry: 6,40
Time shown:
3,27
